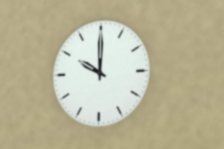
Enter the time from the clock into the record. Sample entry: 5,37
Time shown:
10,00
